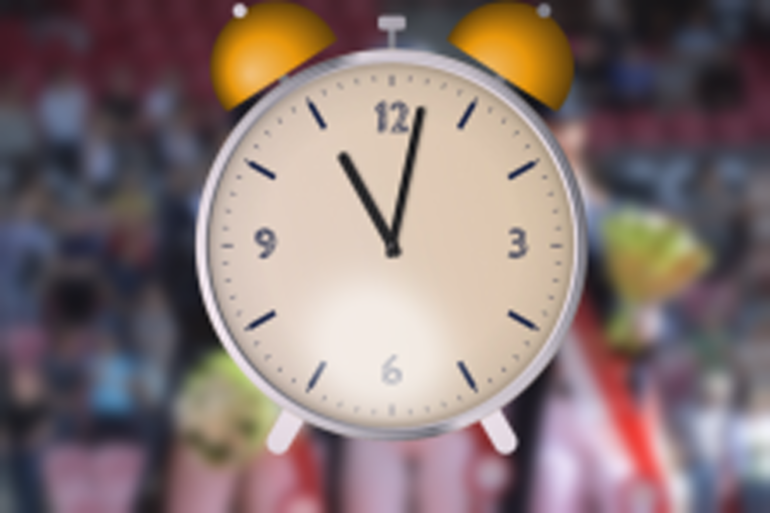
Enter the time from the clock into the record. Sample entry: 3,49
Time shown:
11,02
